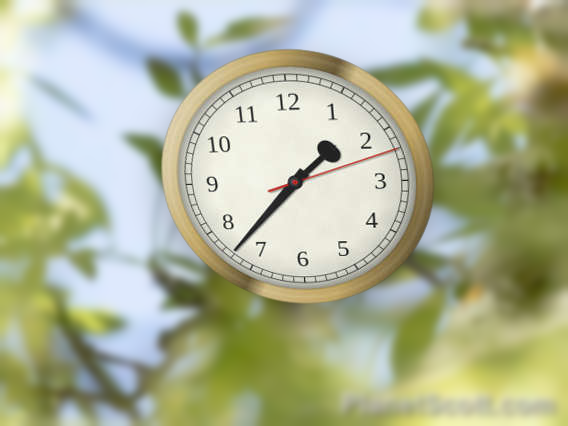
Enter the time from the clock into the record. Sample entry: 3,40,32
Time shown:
1,37,12
